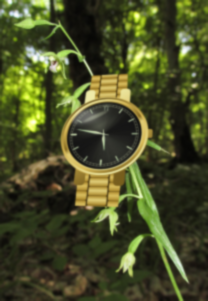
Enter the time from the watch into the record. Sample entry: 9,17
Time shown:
5,47
